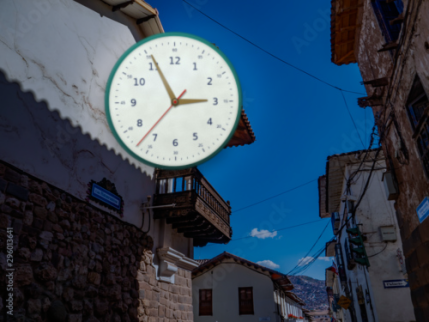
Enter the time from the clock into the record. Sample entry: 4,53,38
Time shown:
2,55,37
